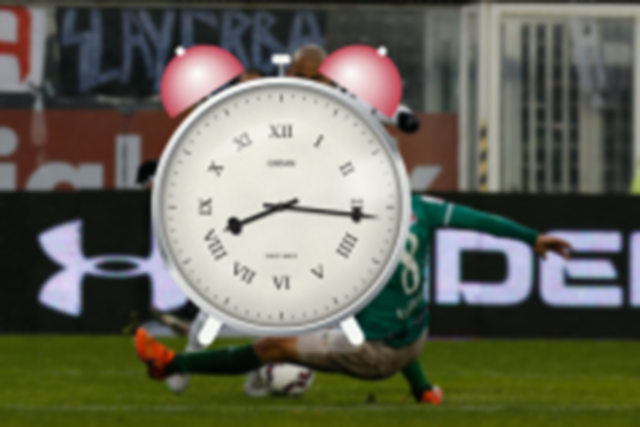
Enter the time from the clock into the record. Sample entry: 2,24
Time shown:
8,16
